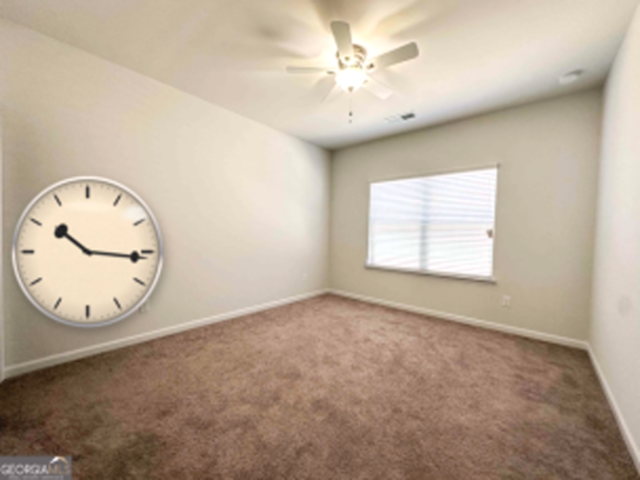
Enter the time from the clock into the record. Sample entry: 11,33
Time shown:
10,16
